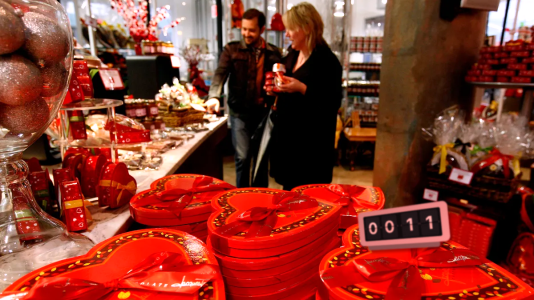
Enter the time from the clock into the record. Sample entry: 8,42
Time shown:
0,11
